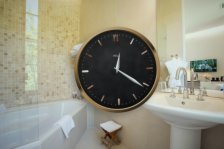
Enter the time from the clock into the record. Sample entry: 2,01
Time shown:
12,21
